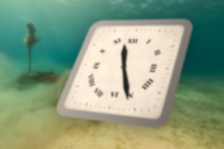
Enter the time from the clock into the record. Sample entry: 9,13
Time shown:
11,26
